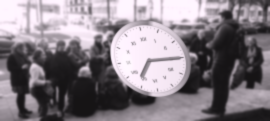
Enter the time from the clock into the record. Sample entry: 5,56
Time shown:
7,15
